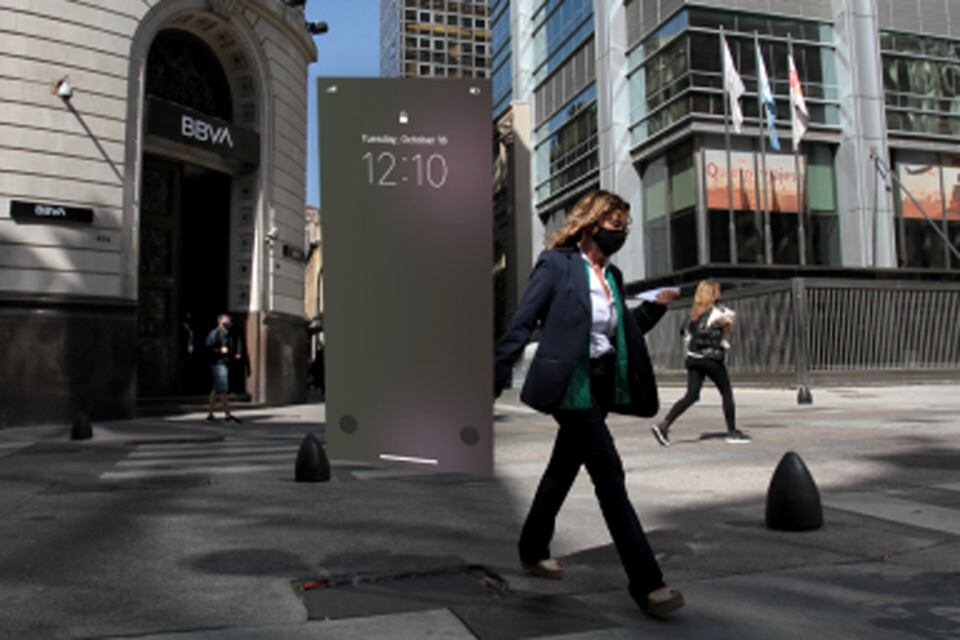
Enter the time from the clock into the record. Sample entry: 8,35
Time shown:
12,10
